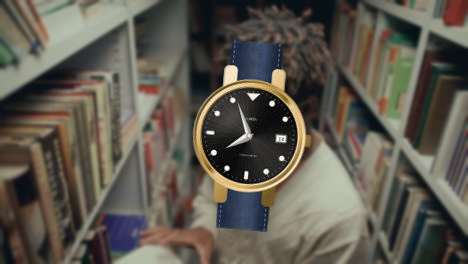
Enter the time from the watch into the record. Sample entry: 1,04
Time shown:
7,56
